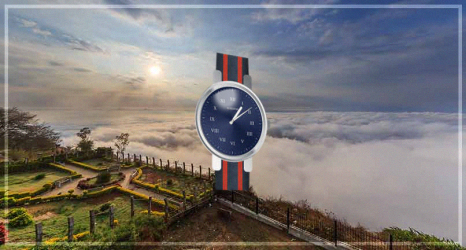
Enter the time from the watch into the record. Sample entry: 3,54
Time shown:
1,09
